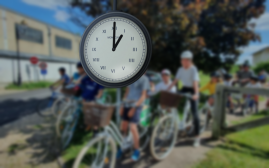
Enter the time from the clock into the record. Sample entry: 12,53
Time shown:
1,00
